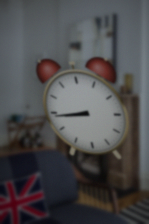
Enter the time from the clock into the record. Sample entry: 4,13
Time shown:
8,44
